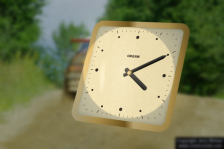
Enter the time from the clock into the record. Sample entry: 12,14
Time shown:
4,10
